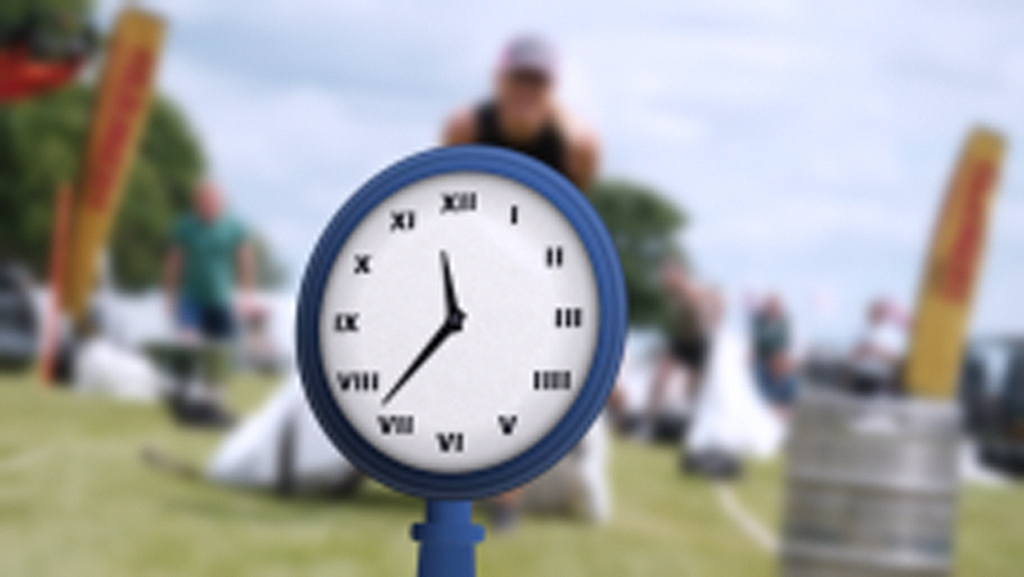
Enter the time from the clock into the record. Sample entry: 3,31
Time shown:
11,37
